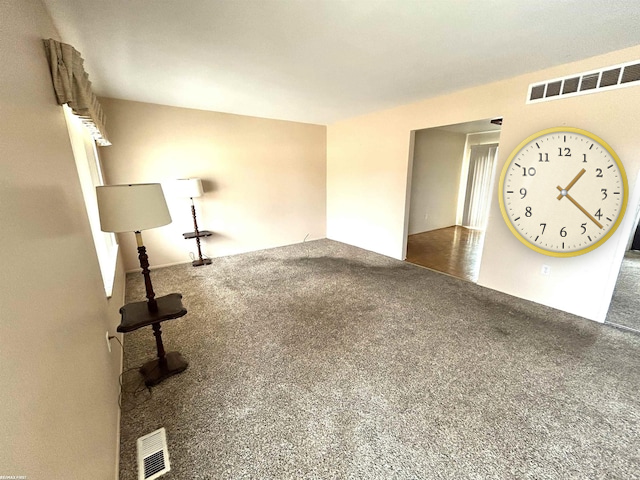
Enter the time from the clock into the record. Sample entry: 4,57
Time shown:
1,22
